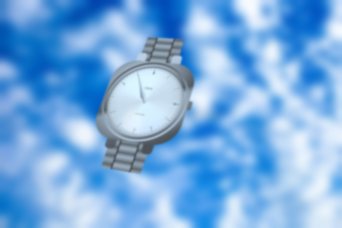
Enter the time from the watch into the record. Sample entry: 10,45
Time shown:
10,55
